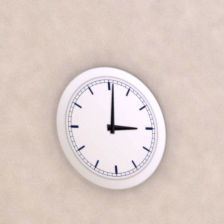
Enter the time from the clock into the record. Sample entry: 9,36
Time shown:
3,01
